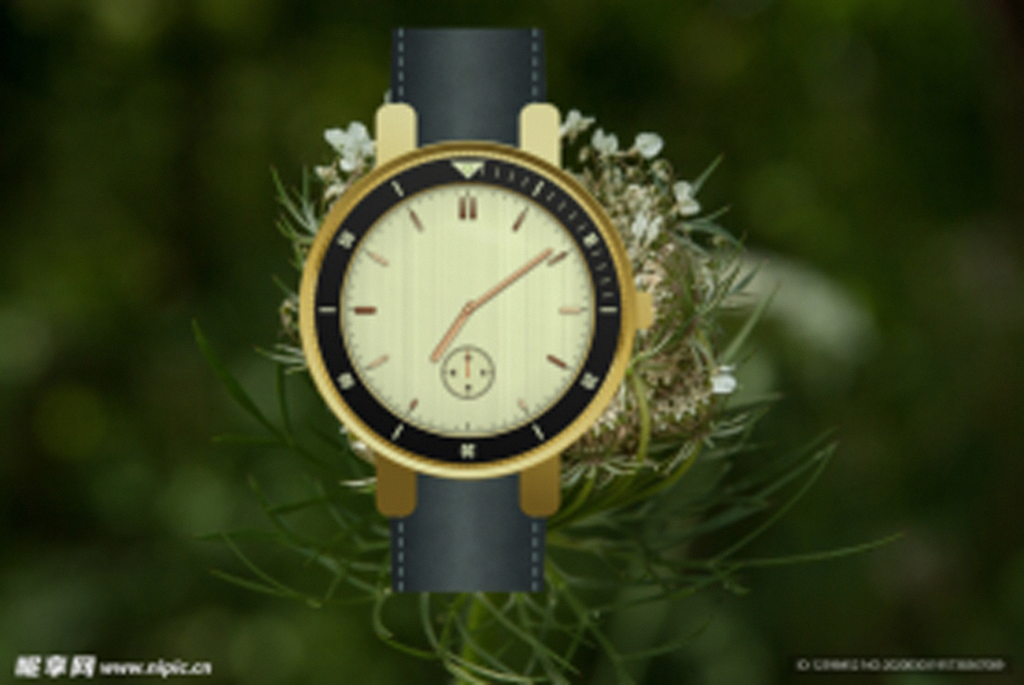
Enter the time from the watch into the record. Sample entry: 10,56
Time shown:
7,09
